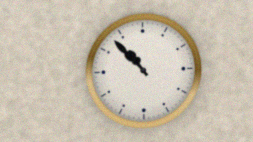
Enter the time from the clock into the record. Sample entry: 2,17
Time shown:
10,53
